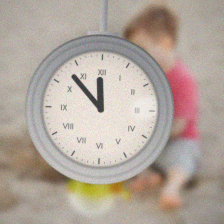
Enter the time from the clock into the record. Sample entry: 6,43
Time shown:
11,53
